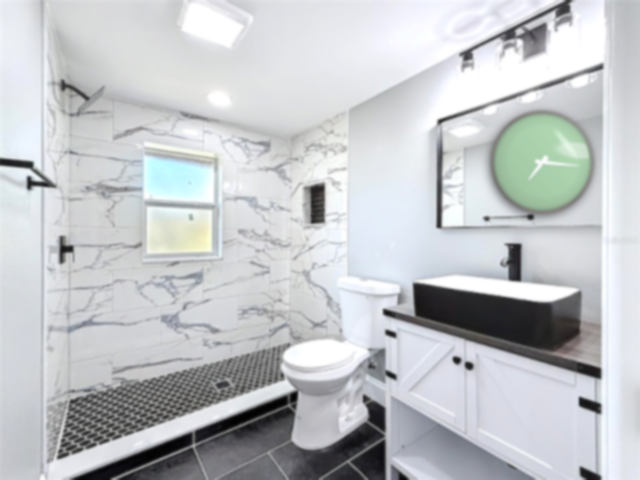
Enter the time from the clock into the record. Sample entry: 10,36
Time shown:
7,16
